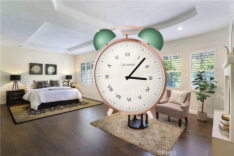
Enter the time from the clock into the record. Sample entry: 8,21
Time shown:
3,07
